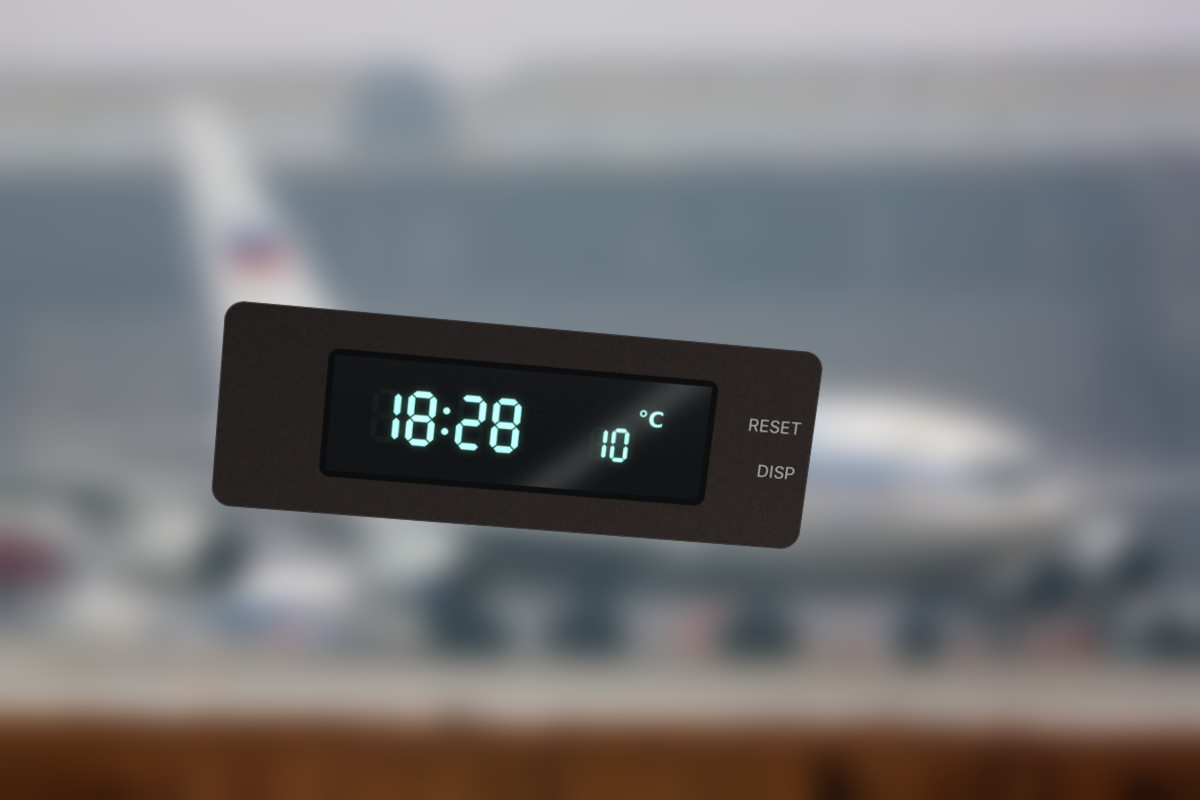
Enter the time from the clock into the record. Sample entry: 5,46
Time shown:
18,28
